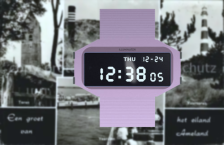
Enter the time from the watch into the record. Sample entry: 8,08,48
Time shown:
12,38,05
